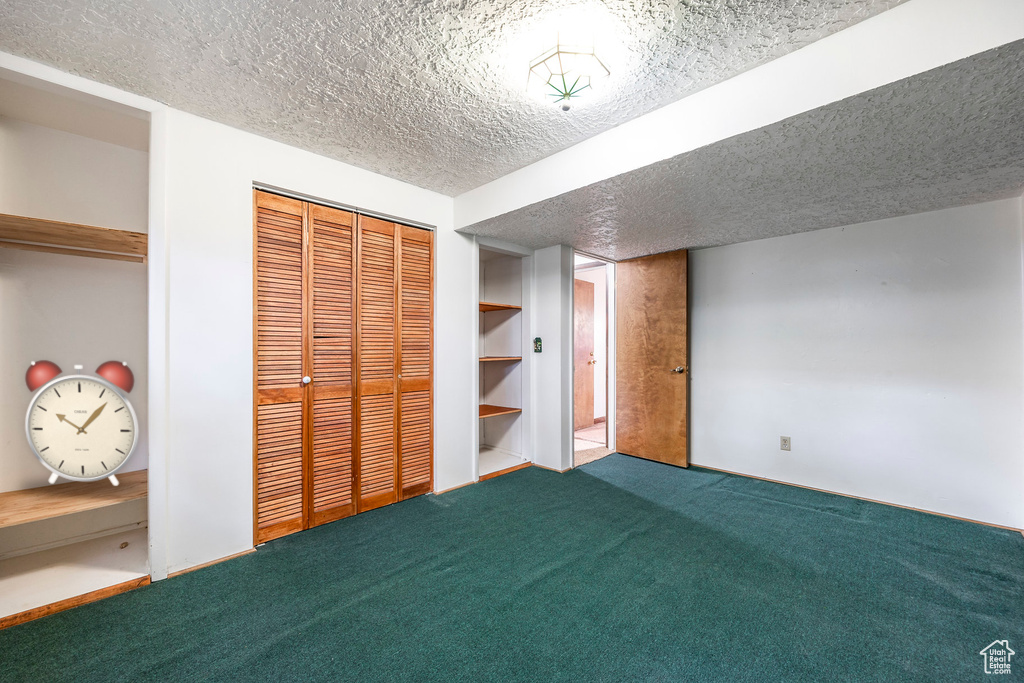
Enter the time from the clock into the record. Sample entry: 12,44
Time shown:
10,07
